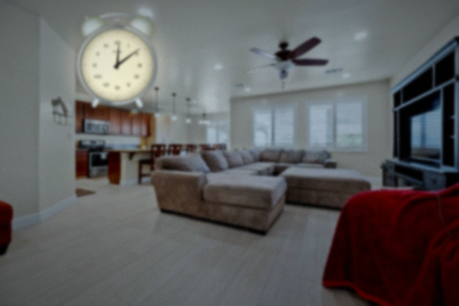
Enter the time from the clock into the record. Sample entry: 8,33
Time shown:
12,09
